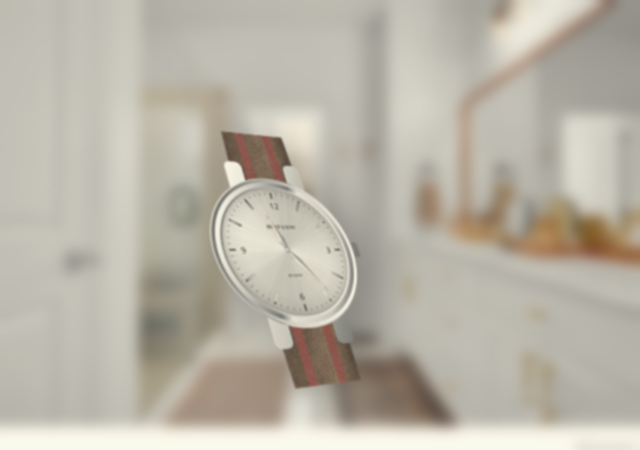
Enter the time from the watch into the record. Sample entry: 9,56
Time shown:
11,24
